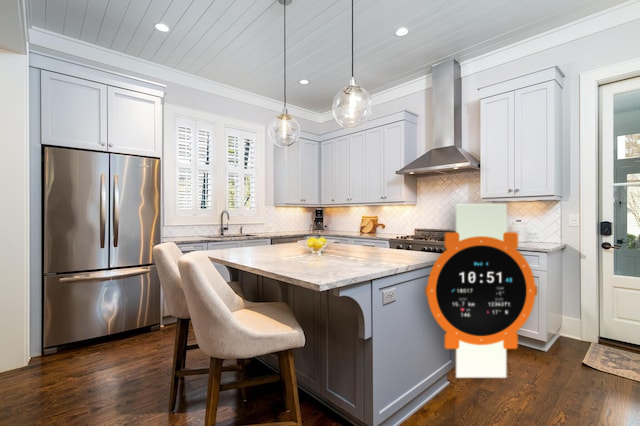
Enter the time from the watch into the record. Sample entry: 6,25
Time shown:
10,51
